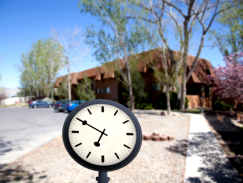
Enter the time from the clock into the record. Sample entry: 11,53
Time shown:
6,50
